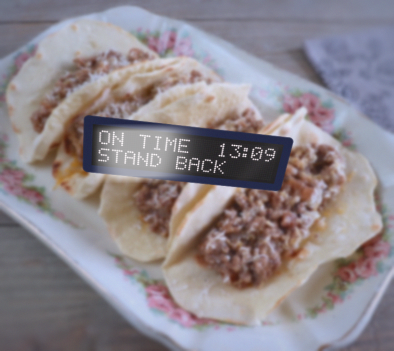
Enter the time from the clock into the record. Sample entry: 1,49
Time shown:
13,09
